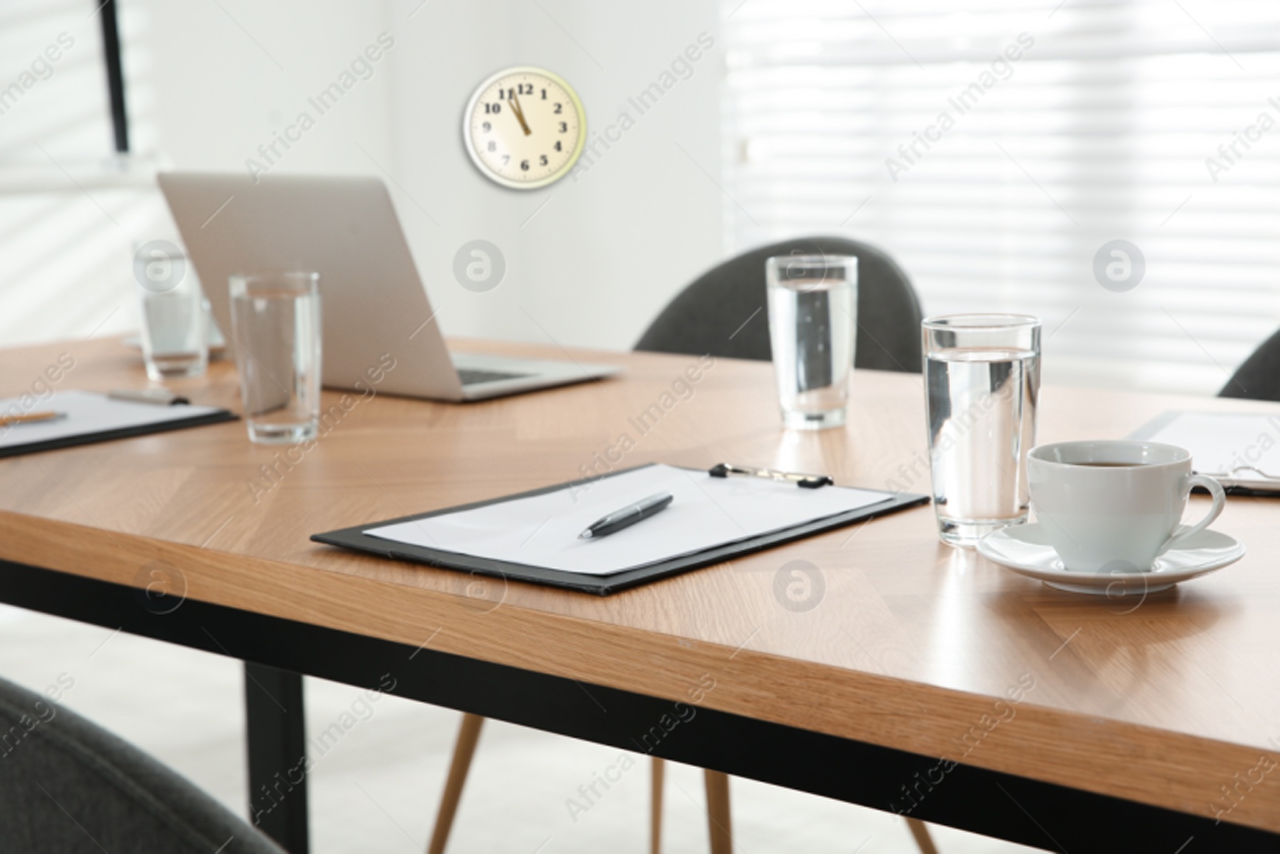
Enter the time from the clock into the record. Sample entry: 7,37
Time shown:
10,57
